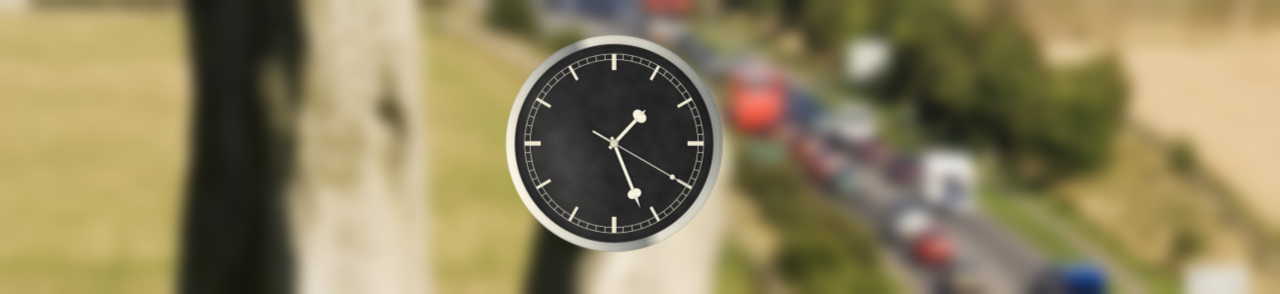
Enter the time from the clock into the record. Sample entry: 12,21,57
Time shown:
1,26,20
